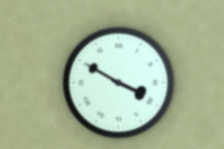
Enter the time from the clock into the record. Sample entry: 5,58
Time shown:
3,50
